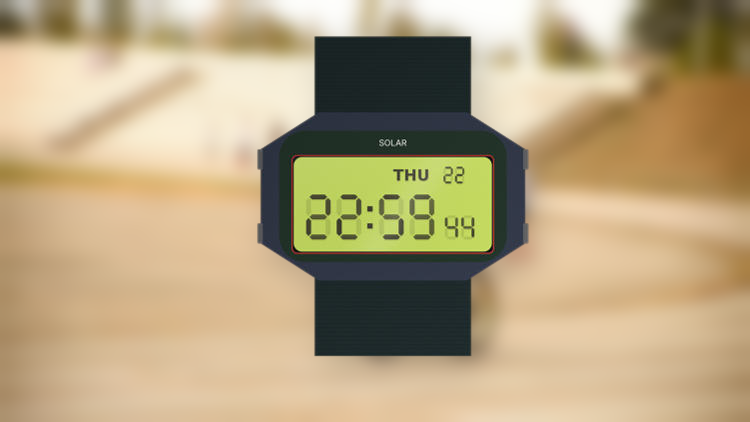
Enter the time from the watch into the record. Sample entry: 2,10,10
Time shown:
22,59,44
